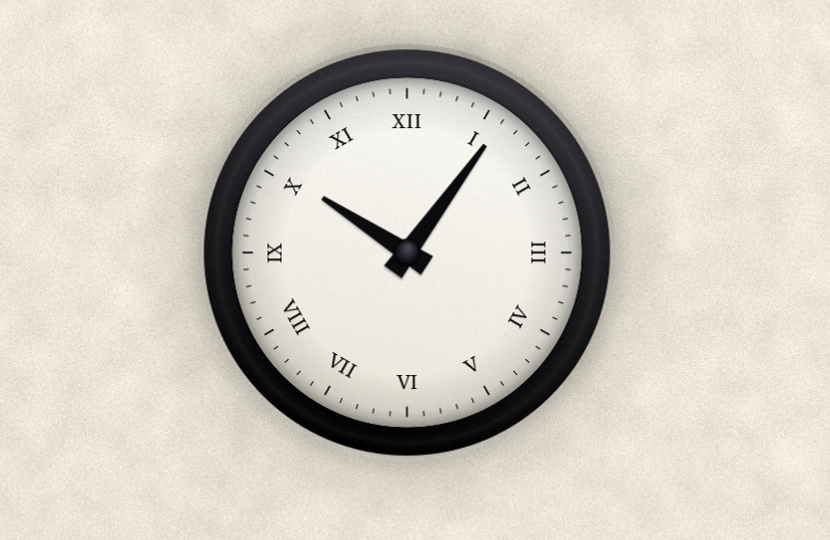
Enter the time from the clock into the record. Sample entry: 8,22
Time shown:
10,06
